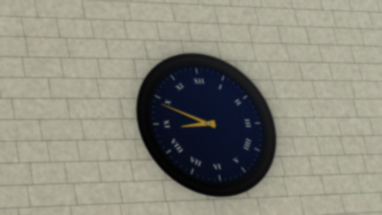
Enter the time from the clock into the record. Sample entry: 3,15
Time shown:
8,49
